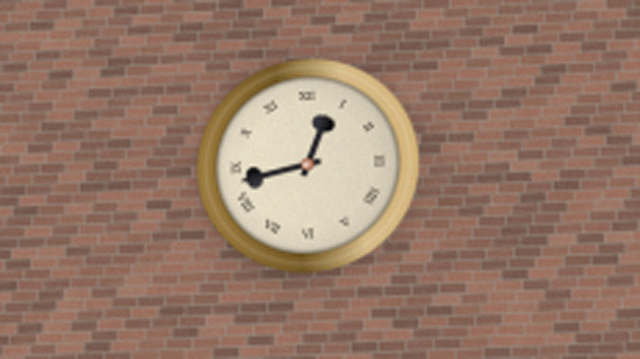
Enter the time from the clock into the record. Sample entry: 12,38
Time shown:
12,43
